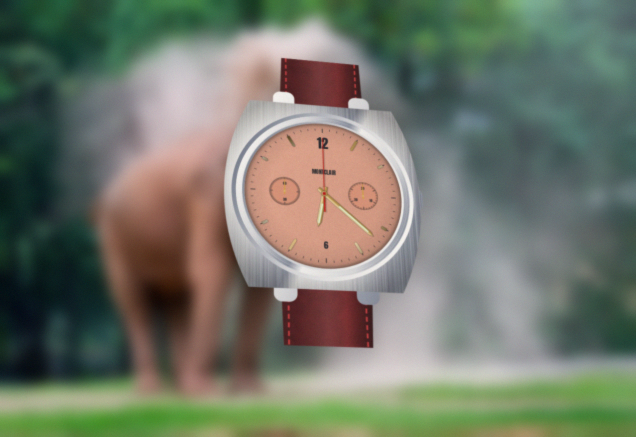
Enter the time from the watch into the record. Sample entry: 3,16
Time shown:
6,22
